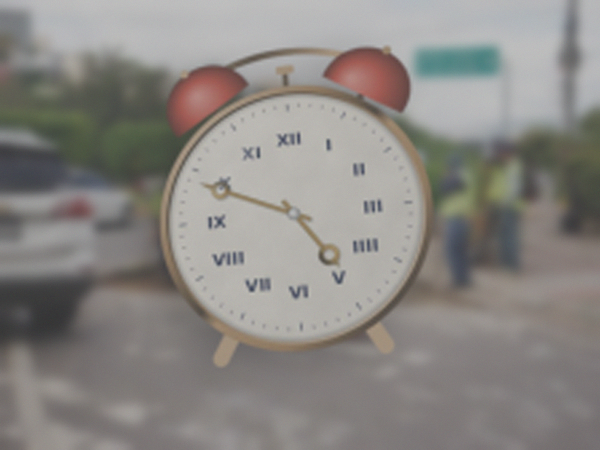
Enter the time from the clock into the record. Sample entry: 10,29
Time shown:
4,49
